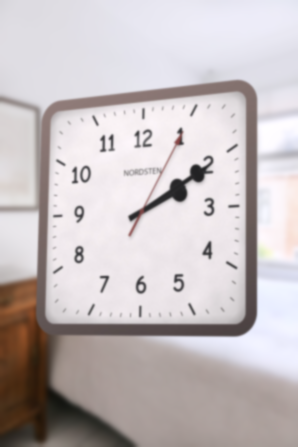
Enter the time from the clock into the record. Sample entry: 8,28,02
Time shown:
2,10,05
